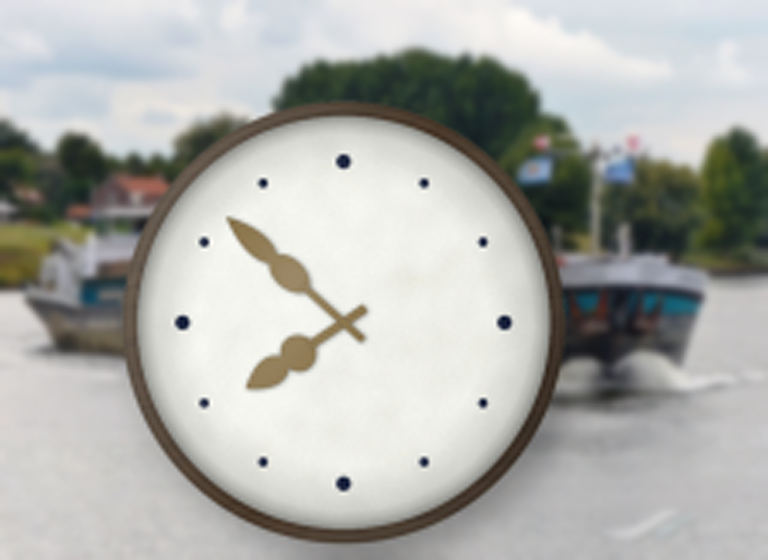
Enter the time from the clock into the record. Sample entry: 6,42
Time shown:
7,52
